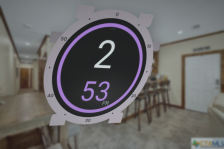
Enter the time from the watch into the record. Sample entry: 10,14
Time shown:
2,53
